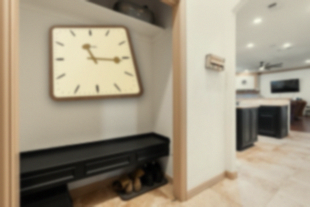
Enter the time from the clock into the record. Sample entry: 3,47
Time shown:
11,16
